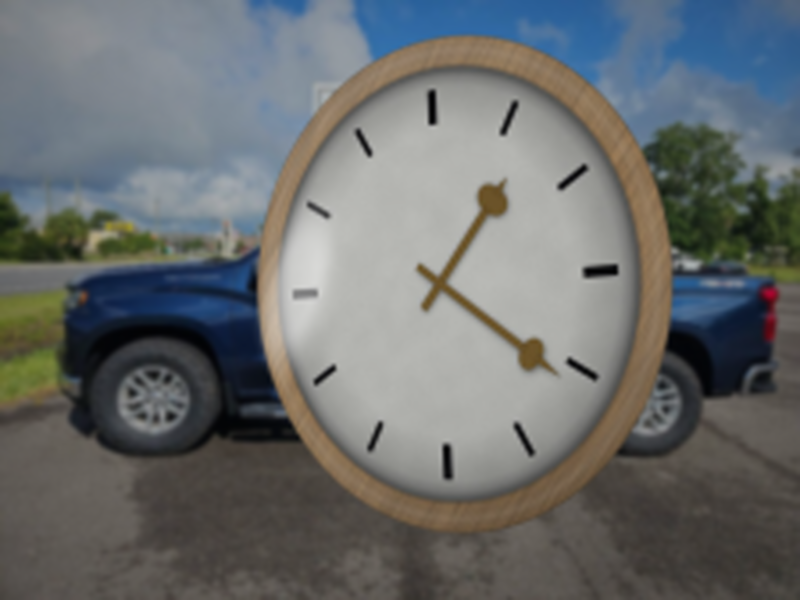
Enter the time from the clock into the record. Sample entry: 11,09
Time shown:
1,21
